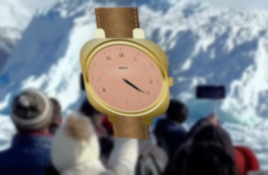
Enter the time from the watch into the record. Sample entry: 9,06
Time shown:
4,21
